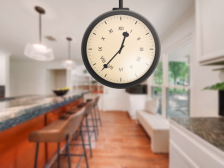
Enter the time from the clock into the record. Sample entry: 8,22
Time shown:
12,37
